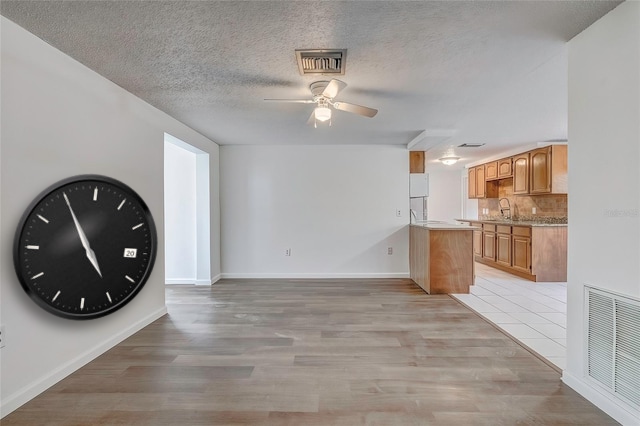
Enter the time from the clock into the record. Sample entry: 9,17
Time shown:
4,55
